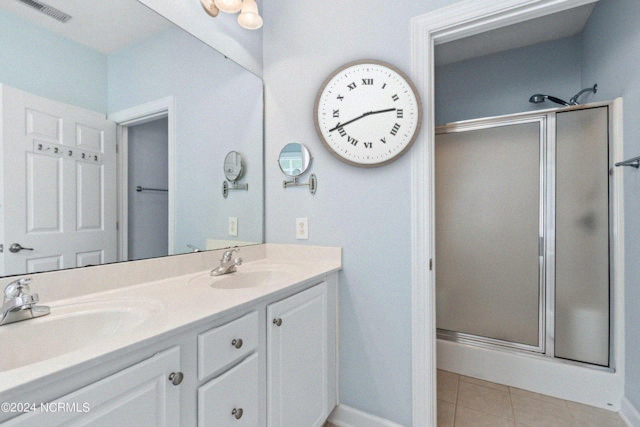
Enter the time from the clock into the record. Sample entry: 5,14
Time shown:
2,41
